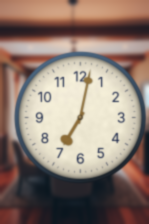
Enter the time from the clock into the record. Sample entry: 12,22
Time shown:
7,02
